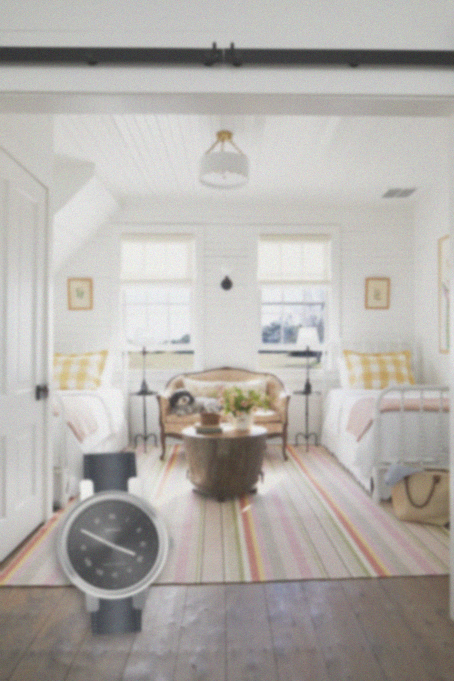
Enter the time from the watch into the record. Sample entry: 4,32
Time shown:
3,50
